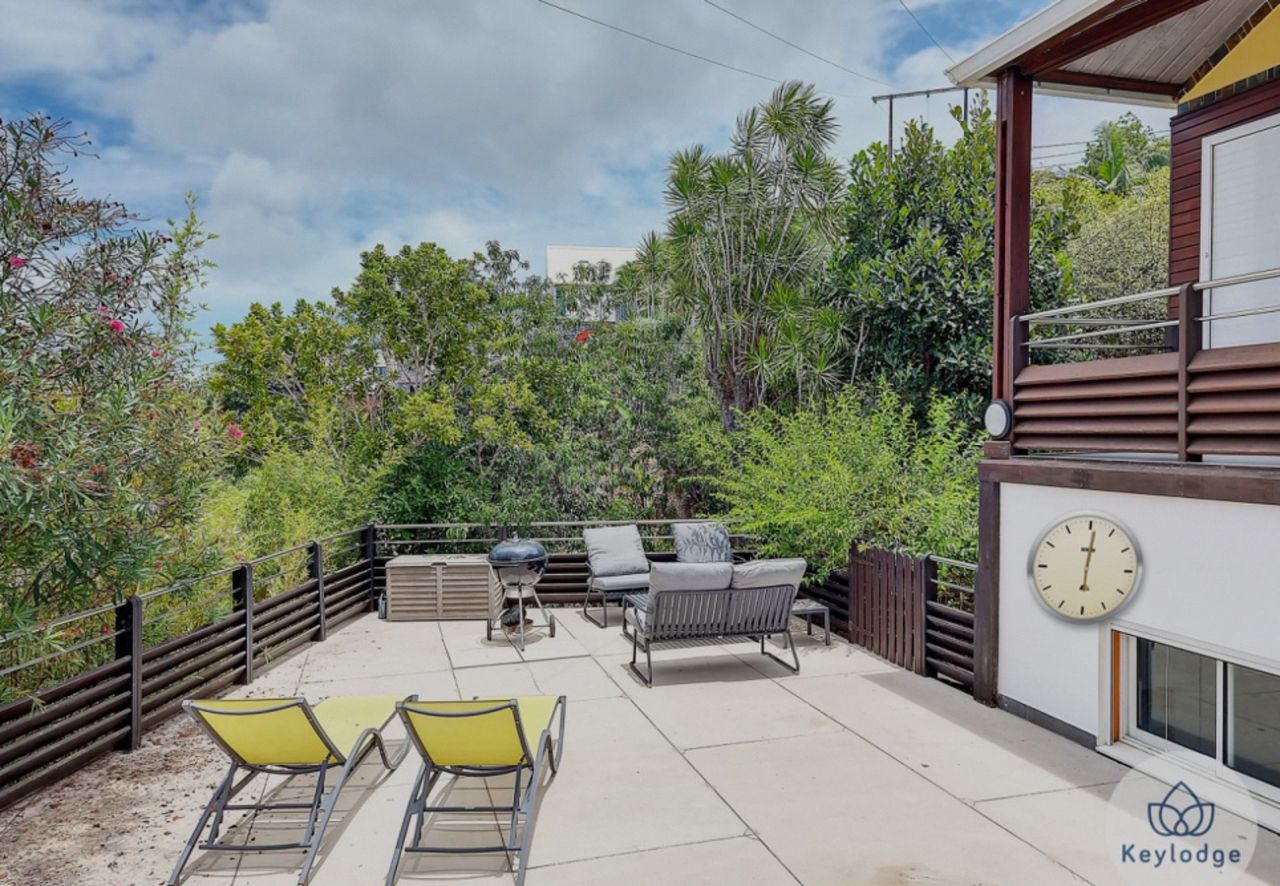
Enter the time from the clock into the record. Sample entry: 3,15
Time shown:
6,01
